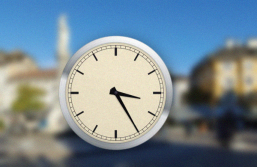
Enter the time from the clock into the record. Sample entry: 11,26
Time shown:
3,25
